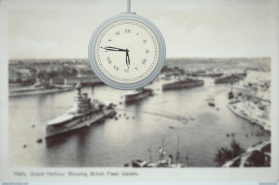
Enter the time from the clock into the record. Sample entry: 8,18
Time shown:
5,46
